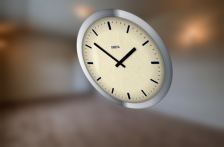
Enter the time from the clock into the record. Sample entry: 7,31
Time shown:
1,52
